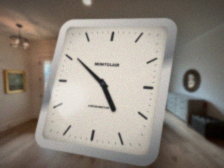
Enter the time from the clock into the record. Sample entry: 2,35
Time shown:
4,51
